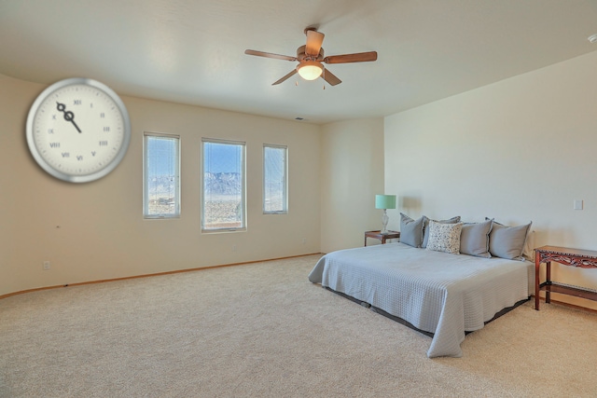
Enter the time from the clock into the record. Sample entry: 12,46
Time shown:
10,54
